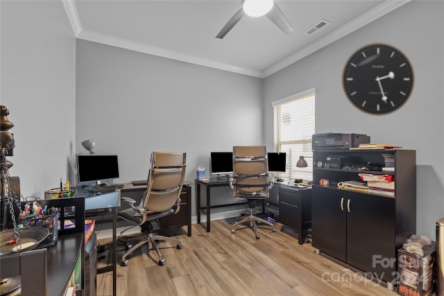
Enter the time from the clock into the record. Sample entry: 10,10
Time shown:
2,27
